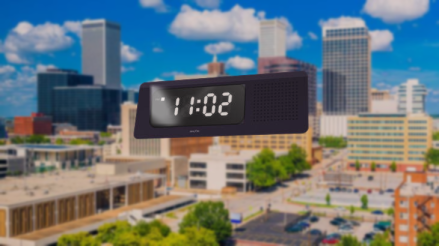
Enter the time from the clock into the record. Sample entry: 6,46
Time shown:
11,02
